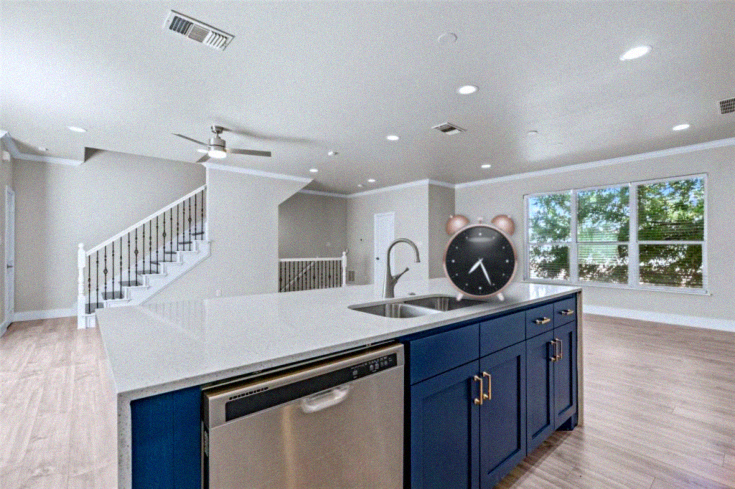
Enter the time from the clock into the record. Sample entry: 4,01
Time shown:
7,26
